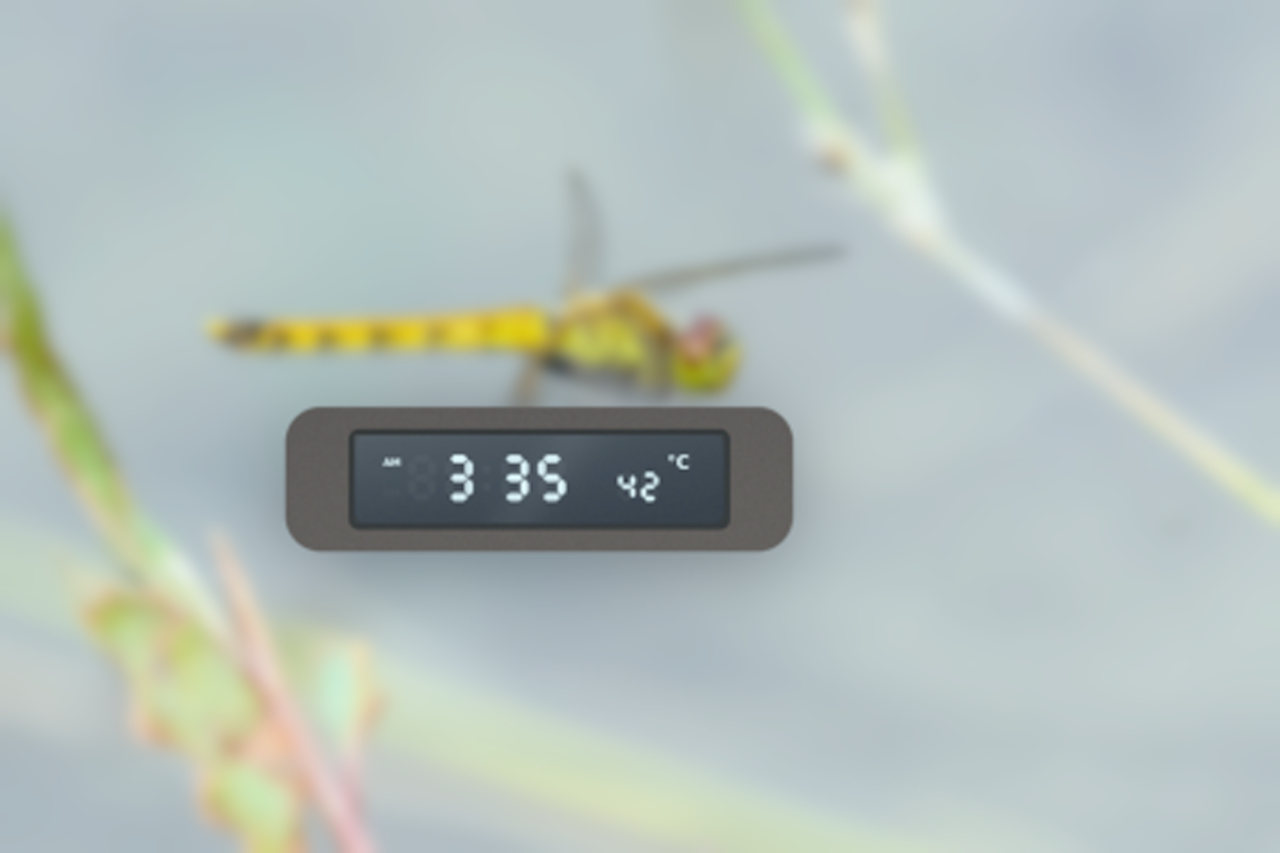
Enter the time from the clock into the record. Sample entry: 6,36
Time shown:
3,35
